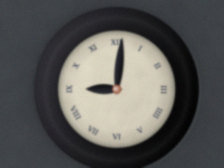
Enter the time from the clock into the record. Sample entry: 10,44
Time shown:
9,01
